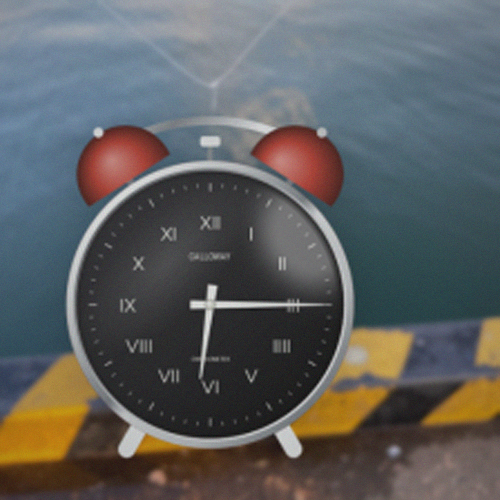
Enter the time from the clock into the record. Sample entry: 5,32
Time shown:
6,15
